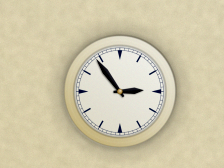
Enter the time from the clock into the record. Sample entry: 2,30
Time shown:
2,54
